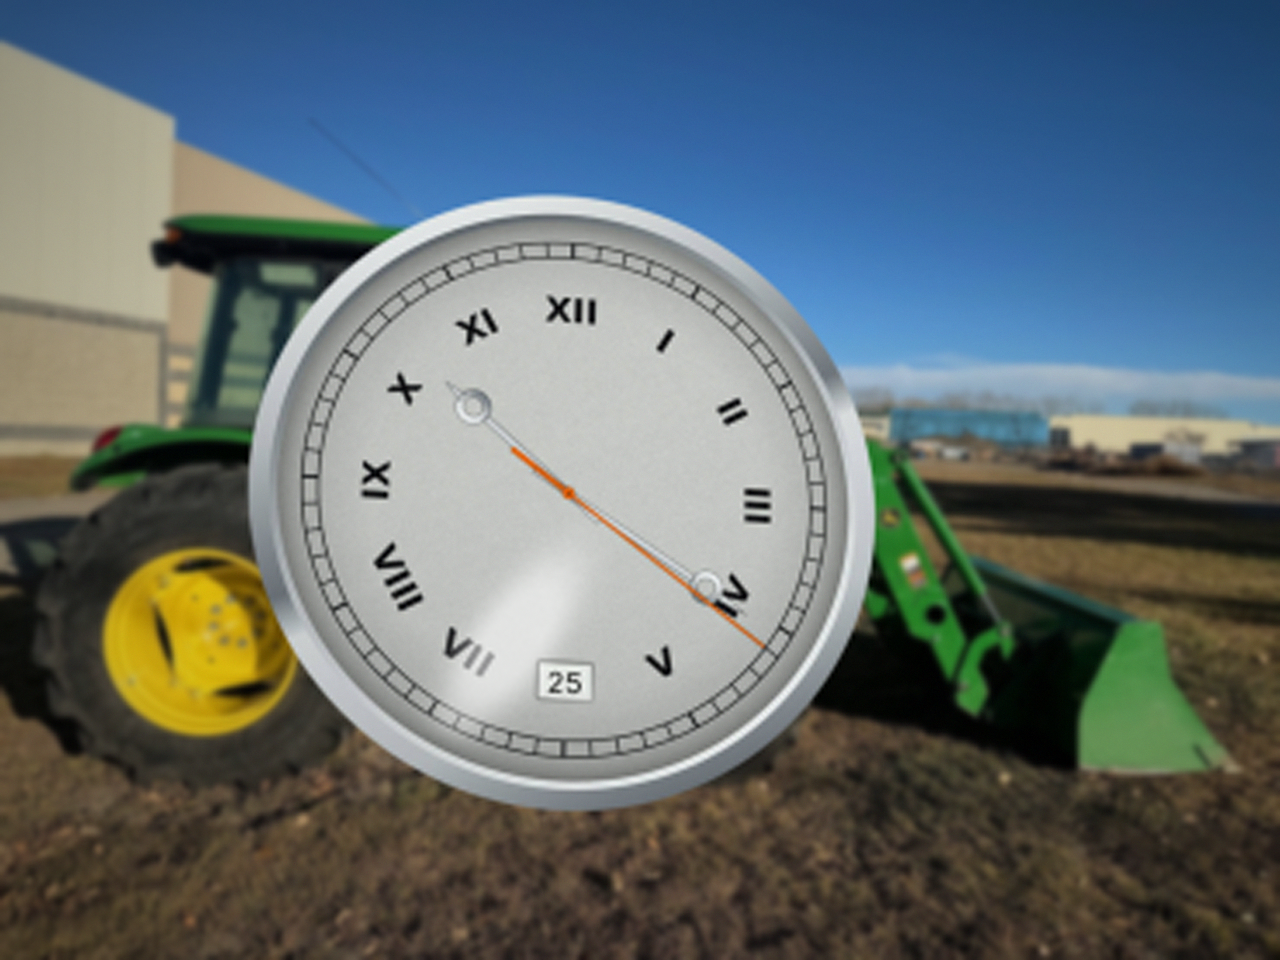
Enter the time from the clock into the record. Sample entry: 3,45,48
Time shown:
10,20,21
